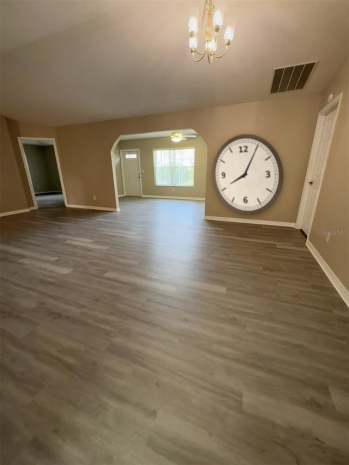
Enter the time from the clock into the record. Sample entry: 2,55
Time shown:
8,05
